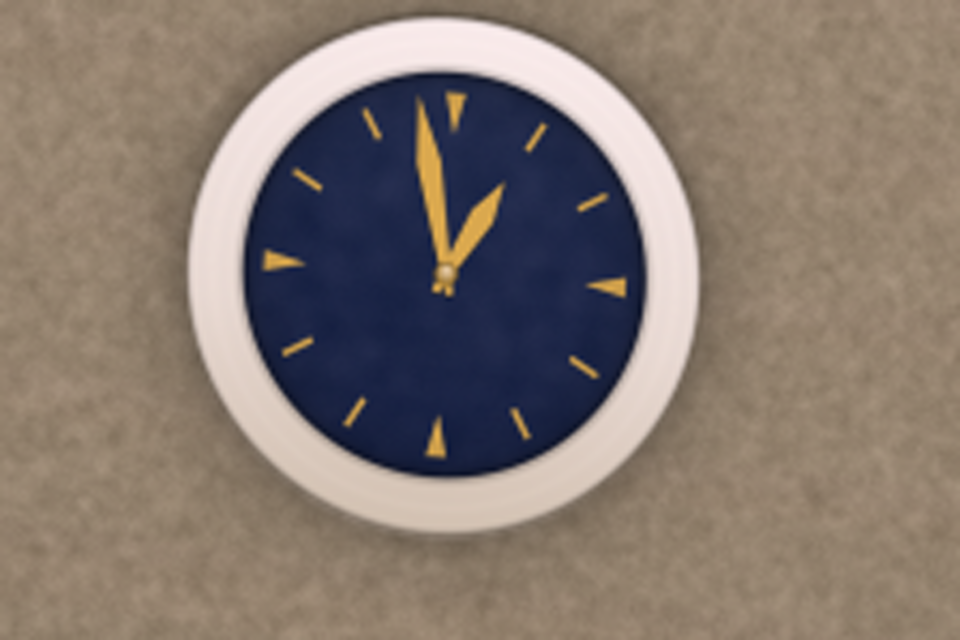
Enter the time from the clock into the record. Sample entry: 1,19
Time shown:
12,58
